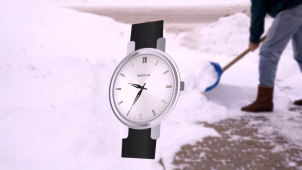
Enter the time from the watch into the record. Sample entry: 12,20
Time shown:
9,35
